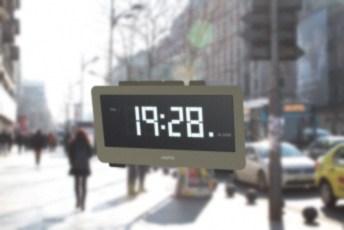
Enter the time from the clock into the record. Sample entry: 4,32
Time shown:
19,28
